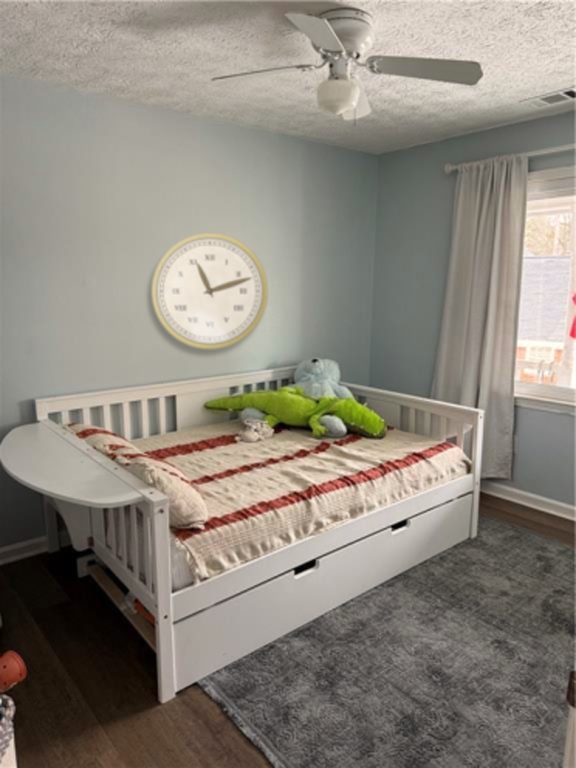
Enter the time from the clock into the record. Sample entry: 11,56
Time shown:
11,12
